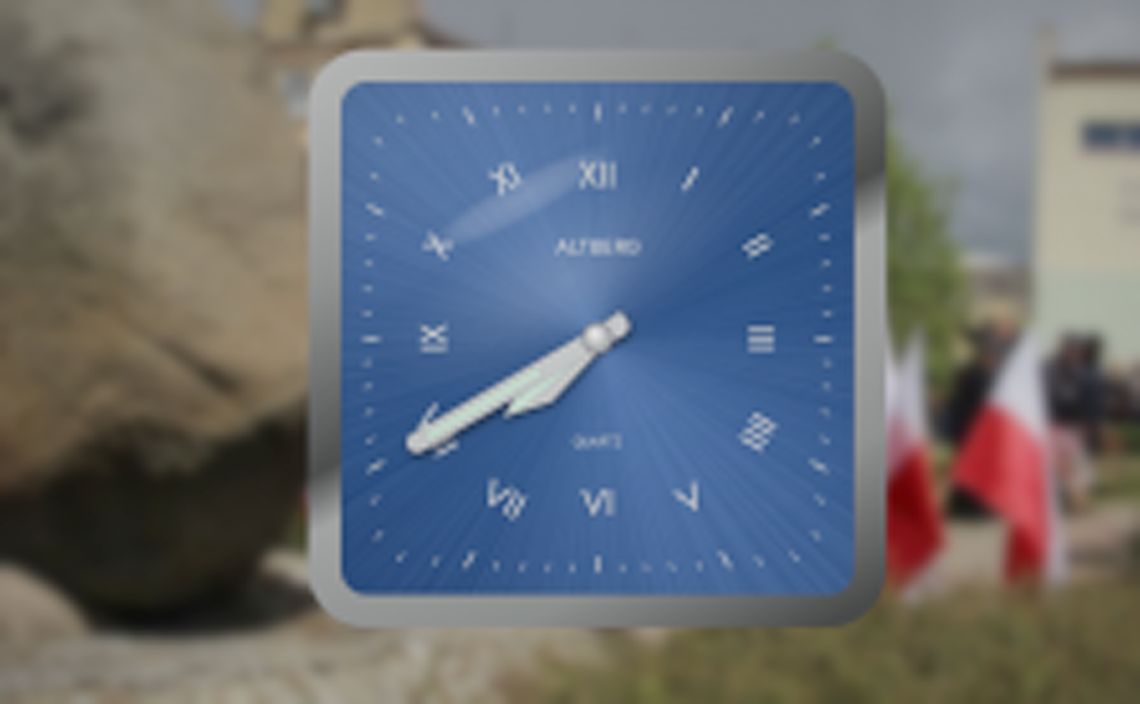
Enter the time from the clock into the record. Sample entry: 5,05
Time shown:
7,40
